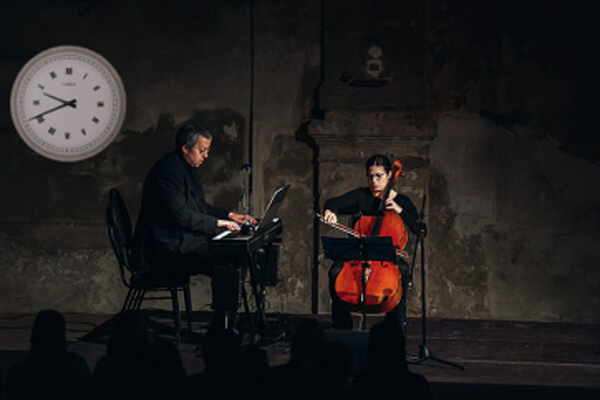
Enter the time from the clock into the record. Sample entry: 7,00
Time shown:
9,41
